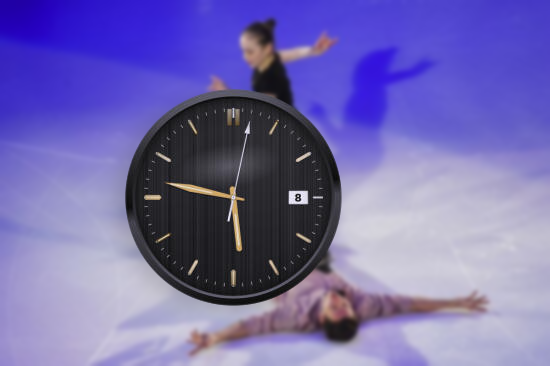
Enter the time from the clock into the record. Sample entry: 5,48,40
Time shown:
5,47,02
